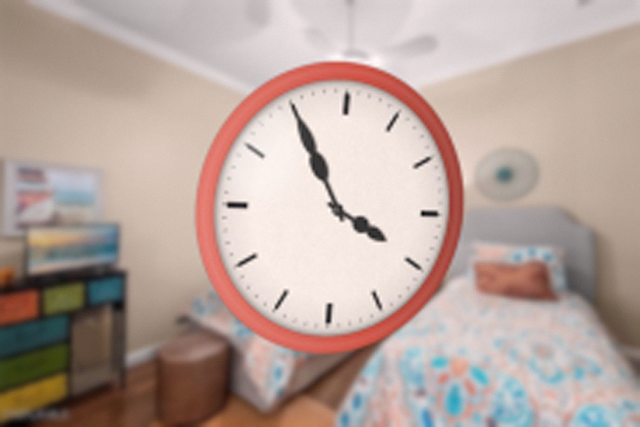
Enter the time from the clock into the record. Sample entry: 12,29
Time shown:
3,55
